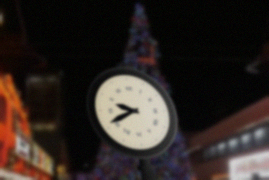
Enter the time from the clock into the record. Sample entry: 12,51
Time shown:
9,41
